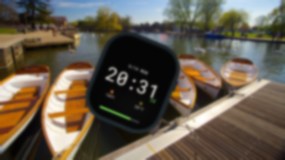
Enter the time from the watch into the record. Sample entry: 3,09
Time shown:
20,31
